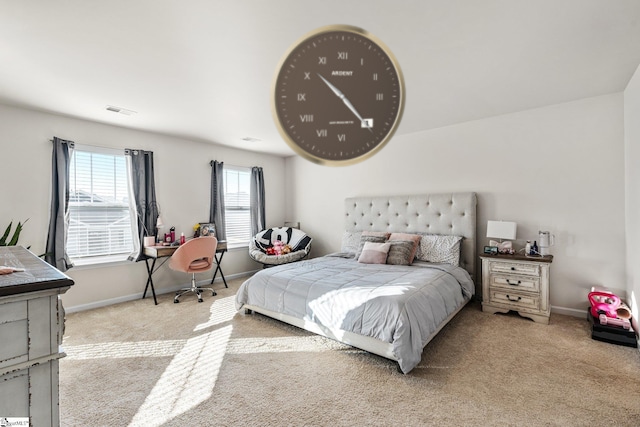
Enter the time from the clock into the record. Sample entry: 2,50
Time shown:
10,23
